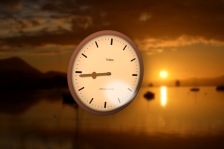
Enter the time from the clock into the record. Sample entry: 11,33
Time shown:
8,44
